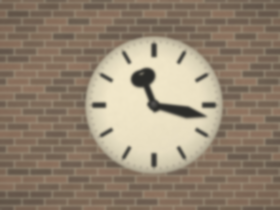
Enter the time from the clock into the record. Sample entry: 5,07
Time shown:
11,17
